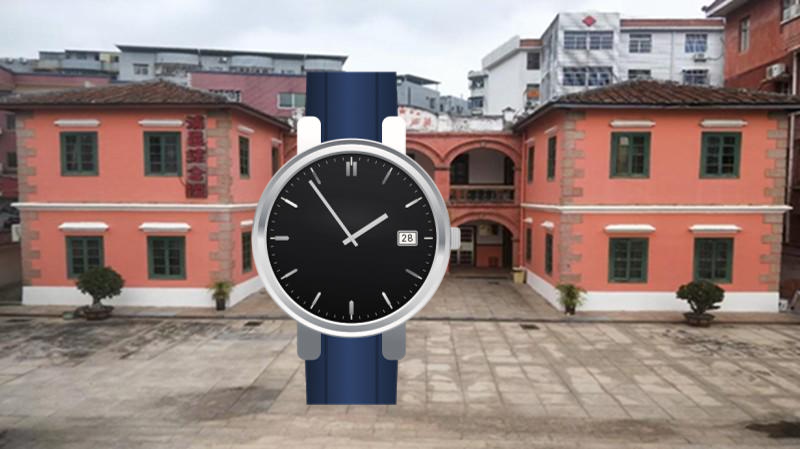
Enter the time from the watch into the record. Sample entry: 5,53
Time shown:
1,54
